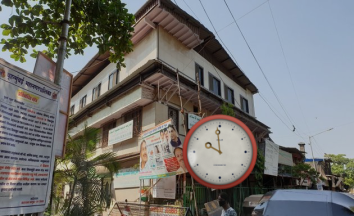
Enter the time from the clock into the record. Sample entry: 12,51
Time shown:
9,59
